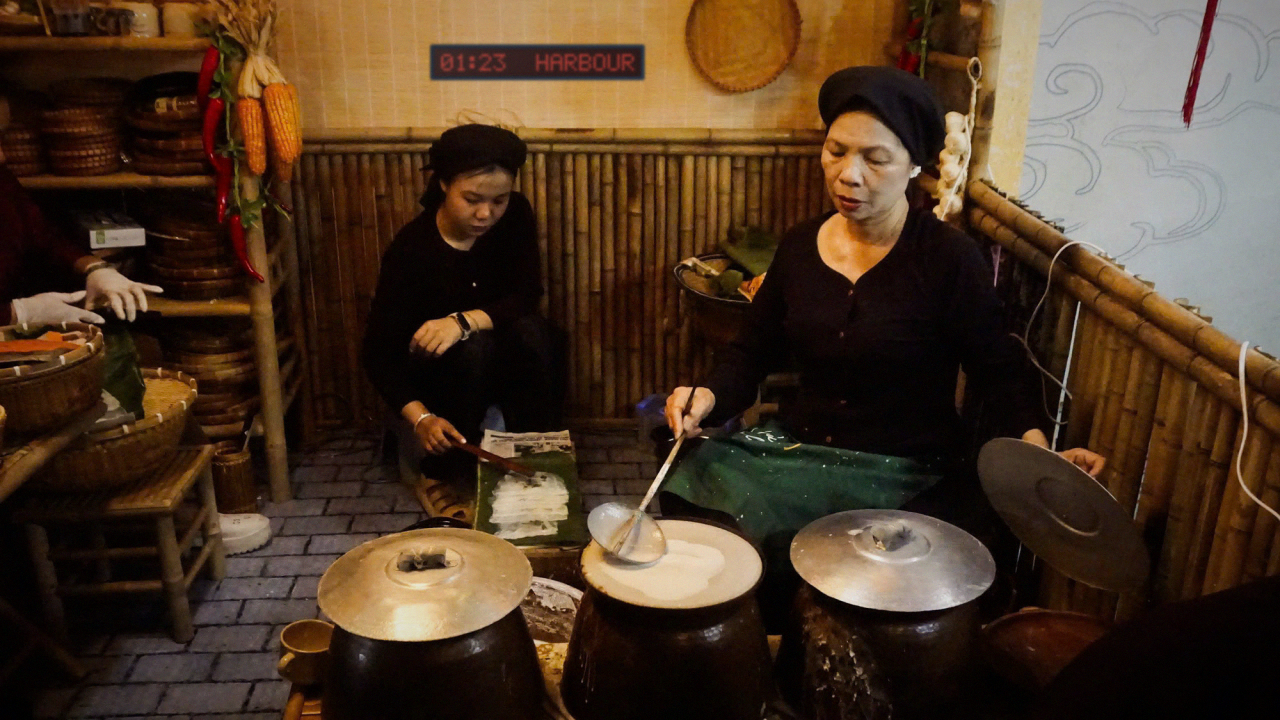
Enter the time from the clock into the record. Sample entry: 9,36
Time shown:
1,23
